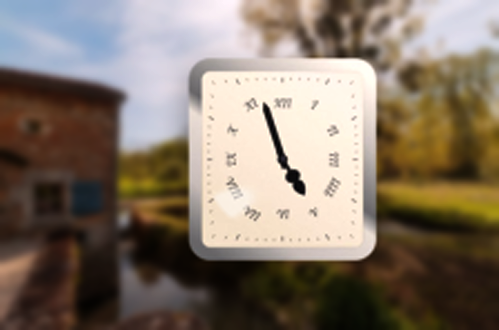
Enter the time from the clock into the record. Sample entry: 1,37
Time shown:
4,57
